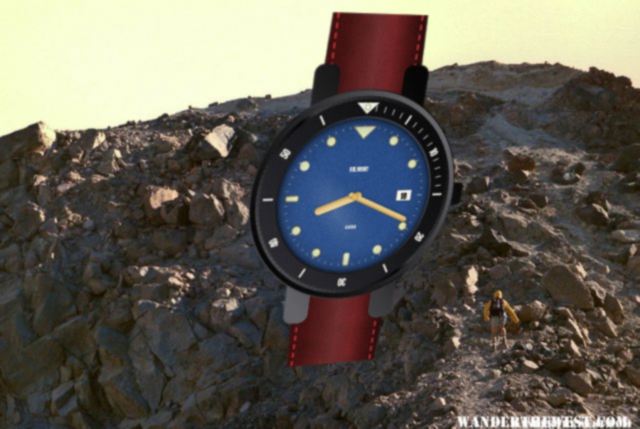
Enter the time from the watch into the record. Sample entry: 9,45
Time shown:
8,19
